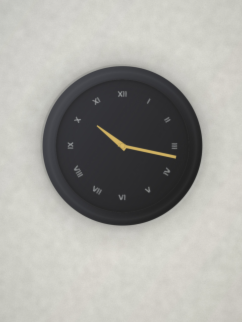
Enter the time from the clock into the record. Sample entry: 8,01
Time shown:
10,17
